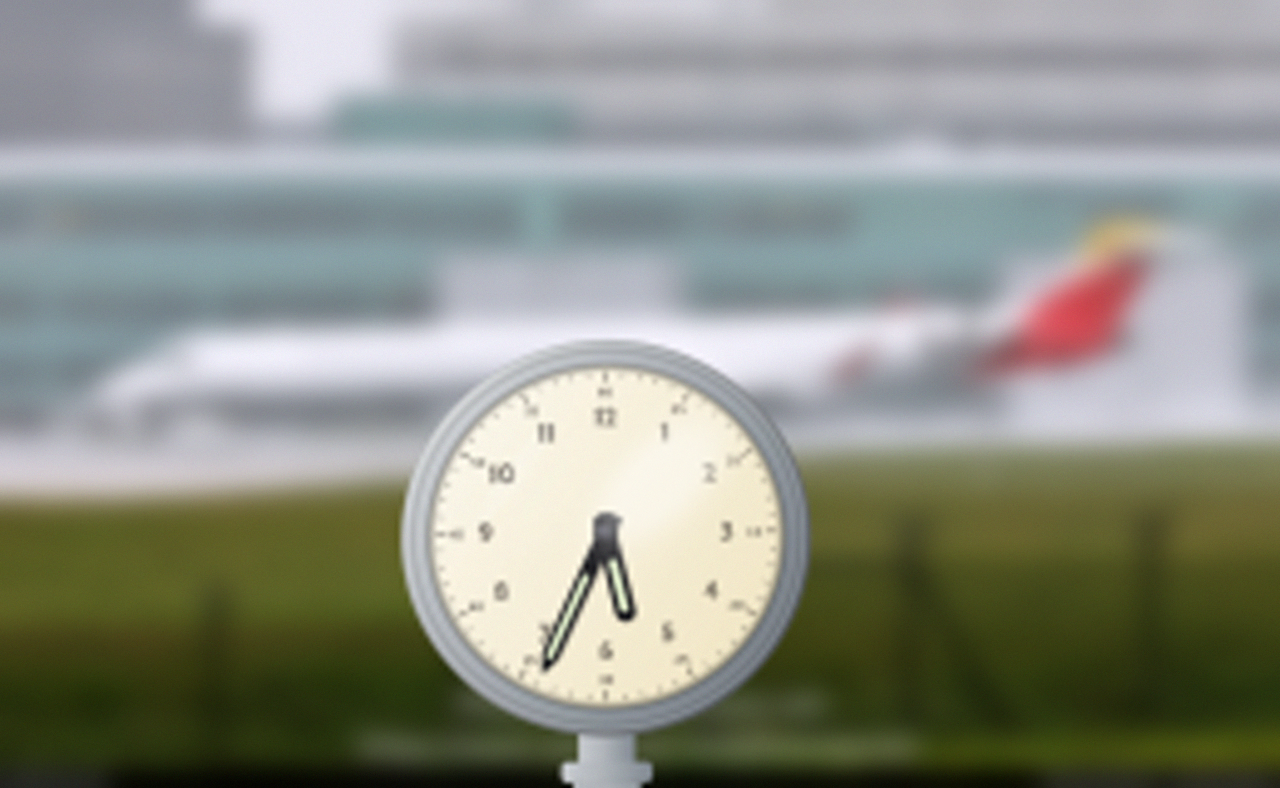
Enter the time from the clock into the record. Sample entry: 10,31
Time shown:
5,34
